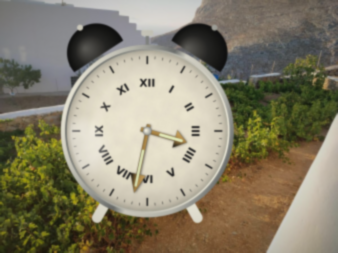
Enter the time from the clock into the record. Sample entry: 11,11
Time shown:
3,32
